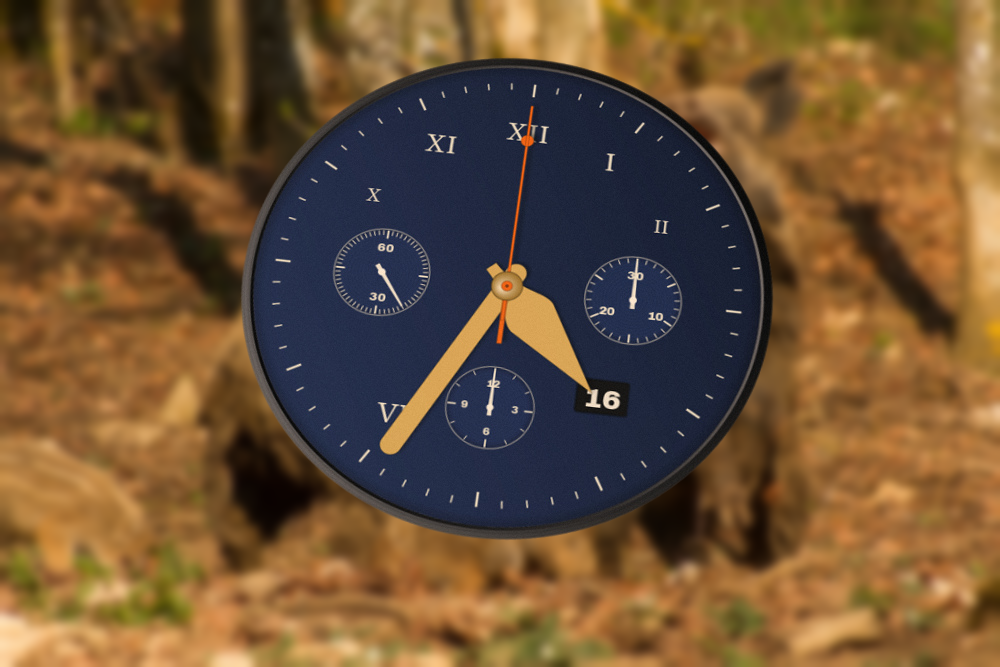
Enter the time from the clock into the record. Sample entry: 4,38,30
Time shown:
4,34,24
